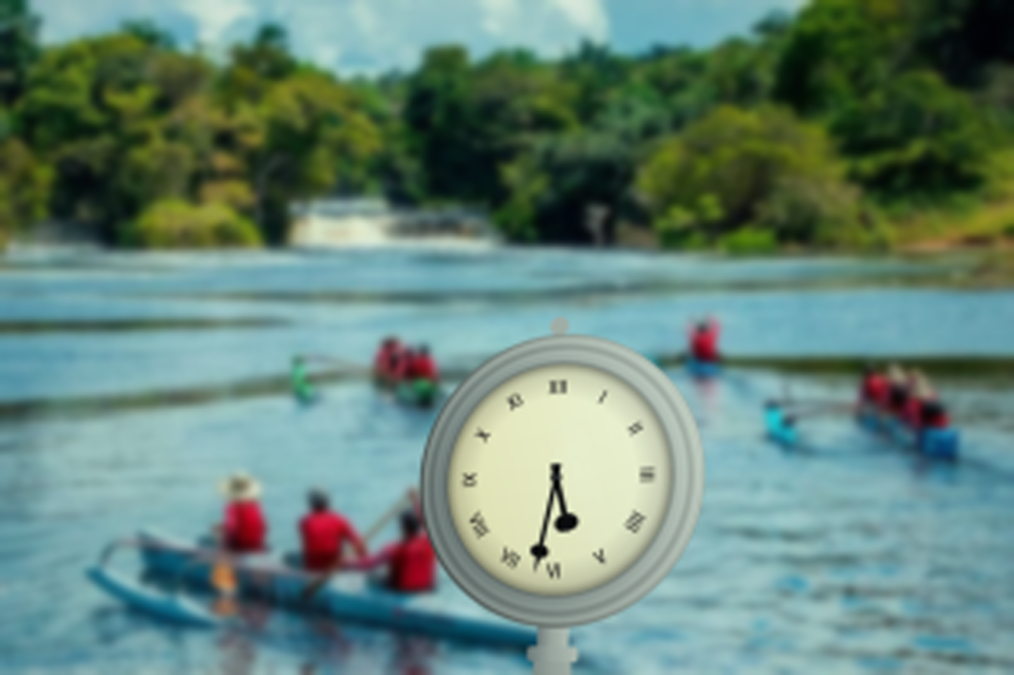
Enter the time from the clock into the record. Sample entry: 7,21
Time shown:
5,32
